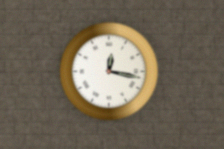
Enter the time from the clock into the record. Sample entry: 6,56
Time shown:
12,17
